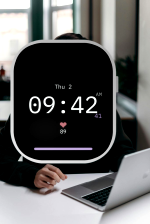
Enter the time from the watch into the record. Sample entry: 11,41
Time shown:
9,42
